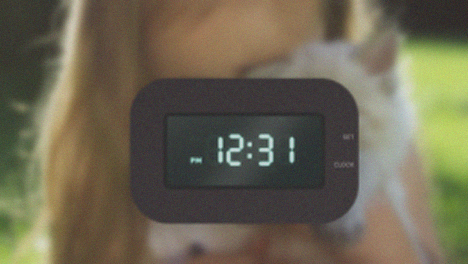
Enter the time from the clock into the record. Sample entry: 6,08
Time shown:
12,31
